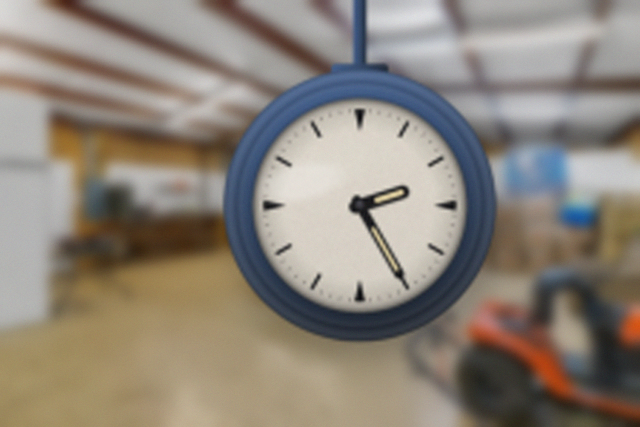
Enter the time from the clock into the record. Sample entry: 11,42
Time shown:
2,25
